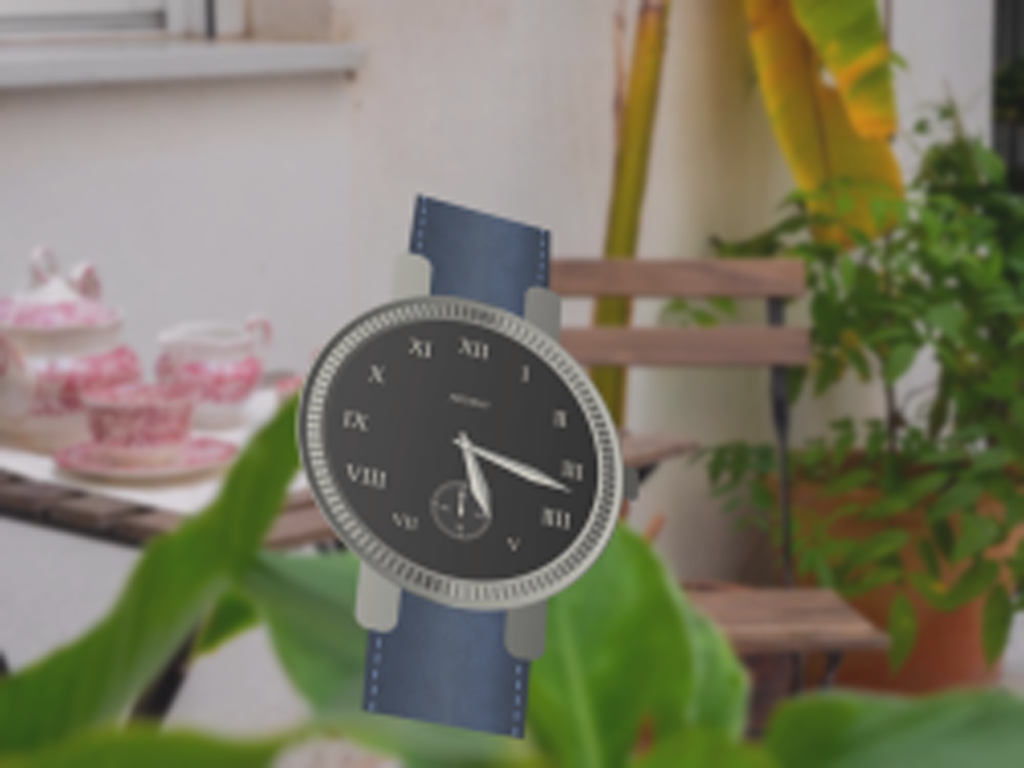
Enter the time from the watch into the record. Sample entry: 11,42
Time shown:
5,17
